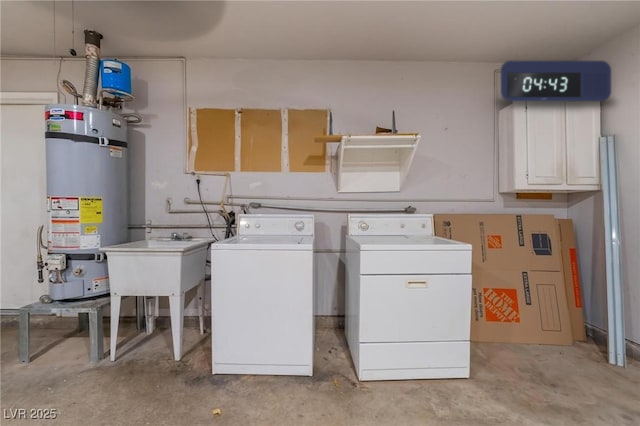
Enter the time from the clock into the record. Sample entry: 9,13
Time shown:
4,43
